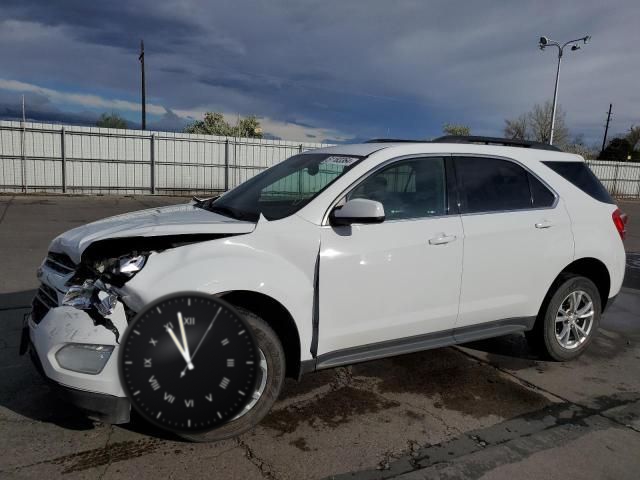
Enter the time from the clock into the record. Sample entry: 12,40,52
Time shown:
10,58,05
